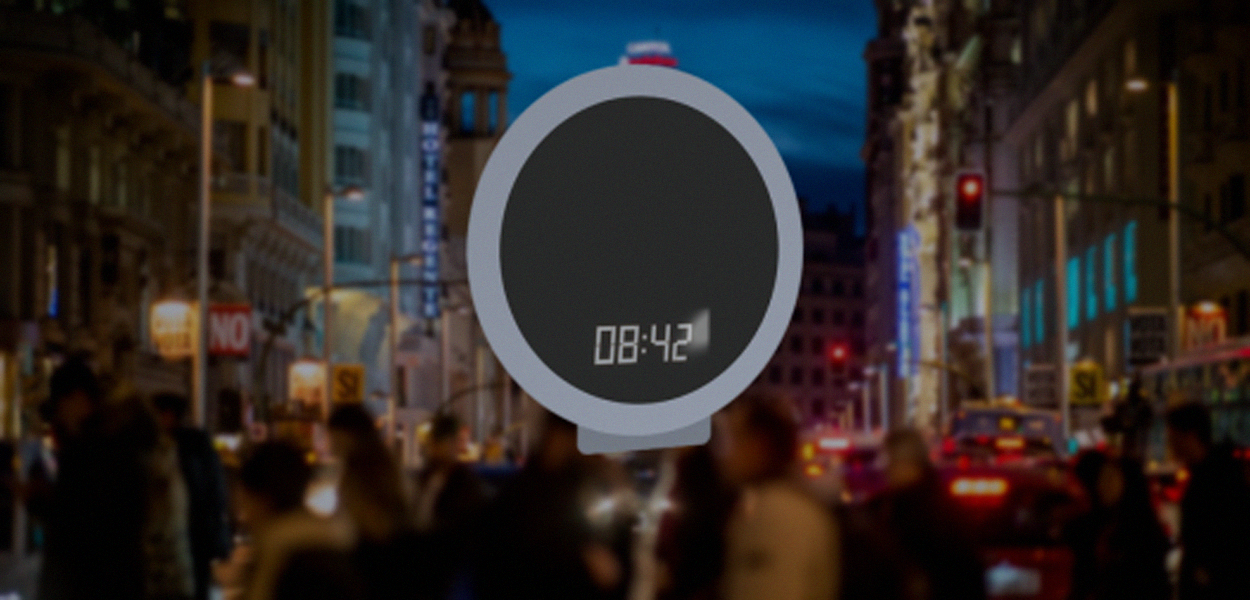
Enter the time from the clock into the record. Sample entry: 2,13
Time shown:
8,42
